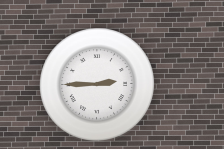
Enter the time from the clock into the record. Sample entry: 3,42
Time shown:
2,45
